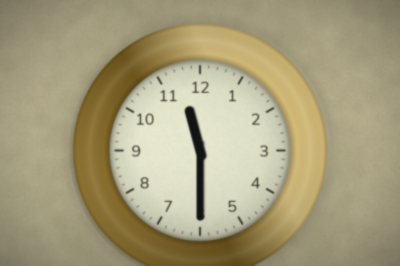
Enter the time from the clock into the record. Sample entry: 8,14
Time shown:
11,30
